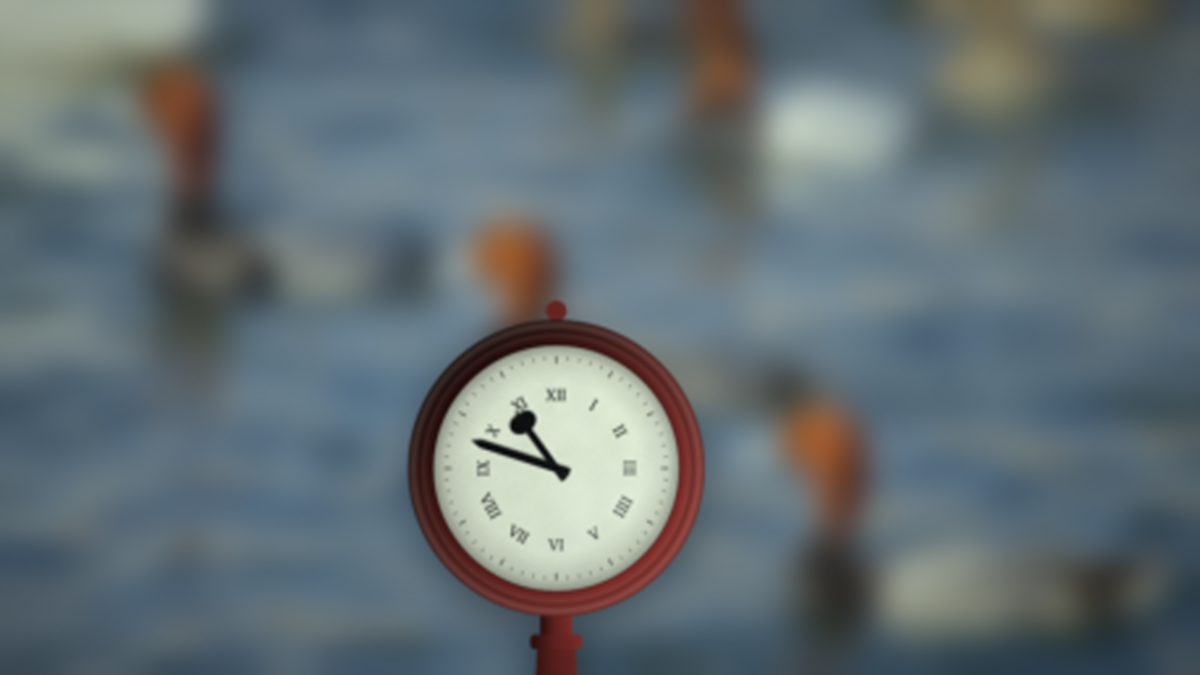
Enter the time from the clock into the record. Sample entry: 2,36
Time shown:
10,48
